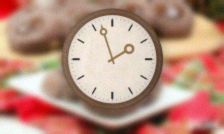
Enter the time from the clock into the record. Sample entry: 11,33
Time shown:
1,57
